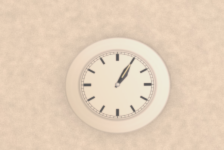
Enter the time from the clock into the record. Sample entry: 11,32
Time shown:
1,05
